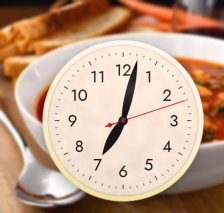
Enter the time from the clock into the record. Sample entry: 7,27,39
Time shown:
7,02,12
